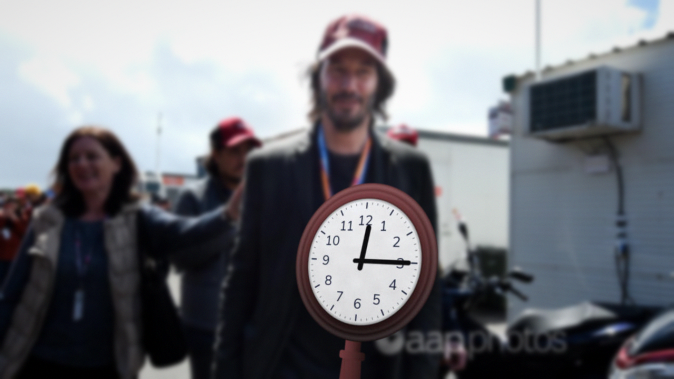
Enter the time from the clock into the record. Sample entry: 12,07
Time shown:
12,15
